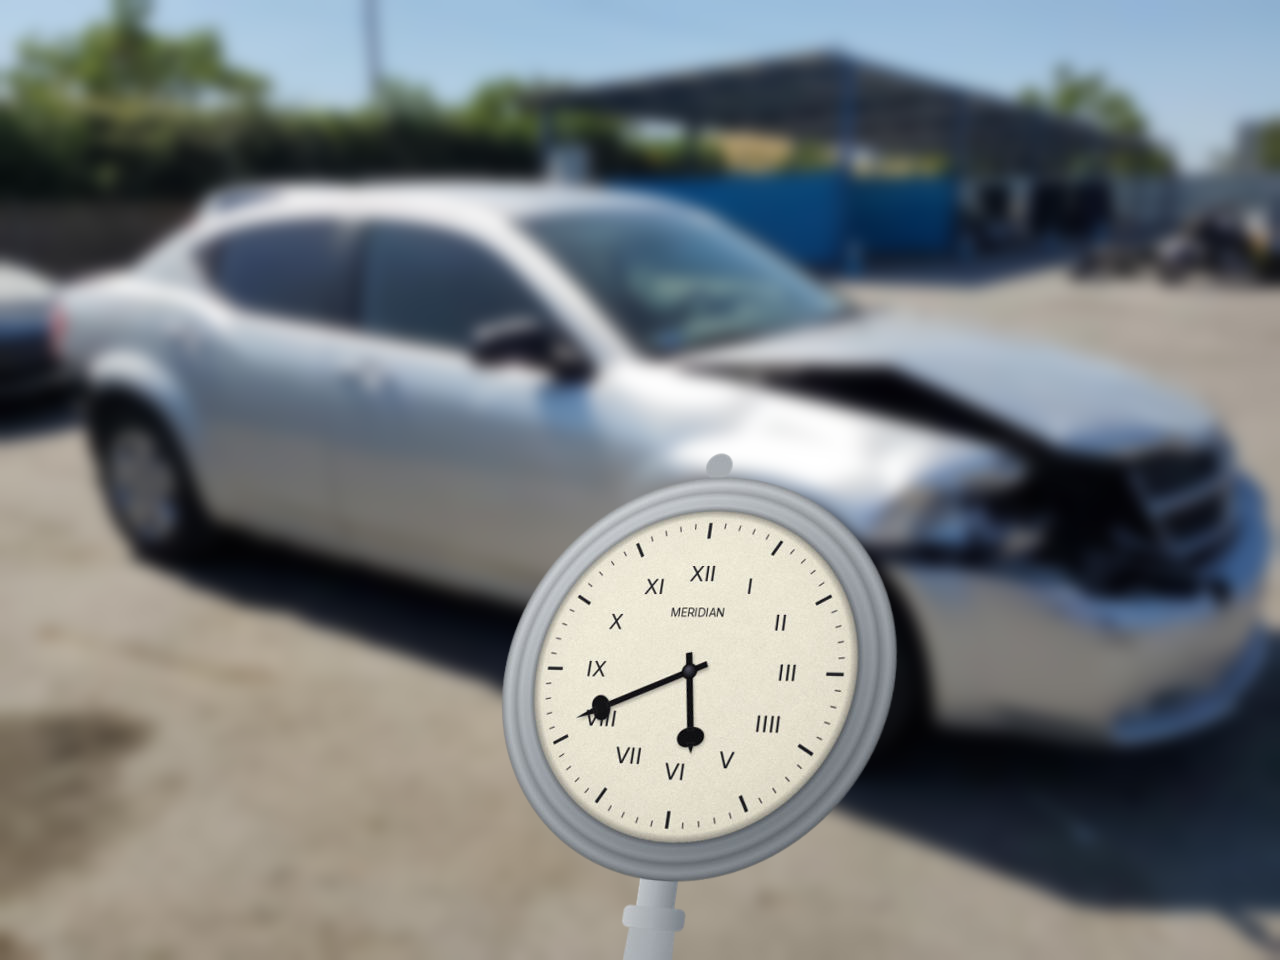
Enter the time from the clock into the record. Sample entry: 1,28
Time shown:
5,41
